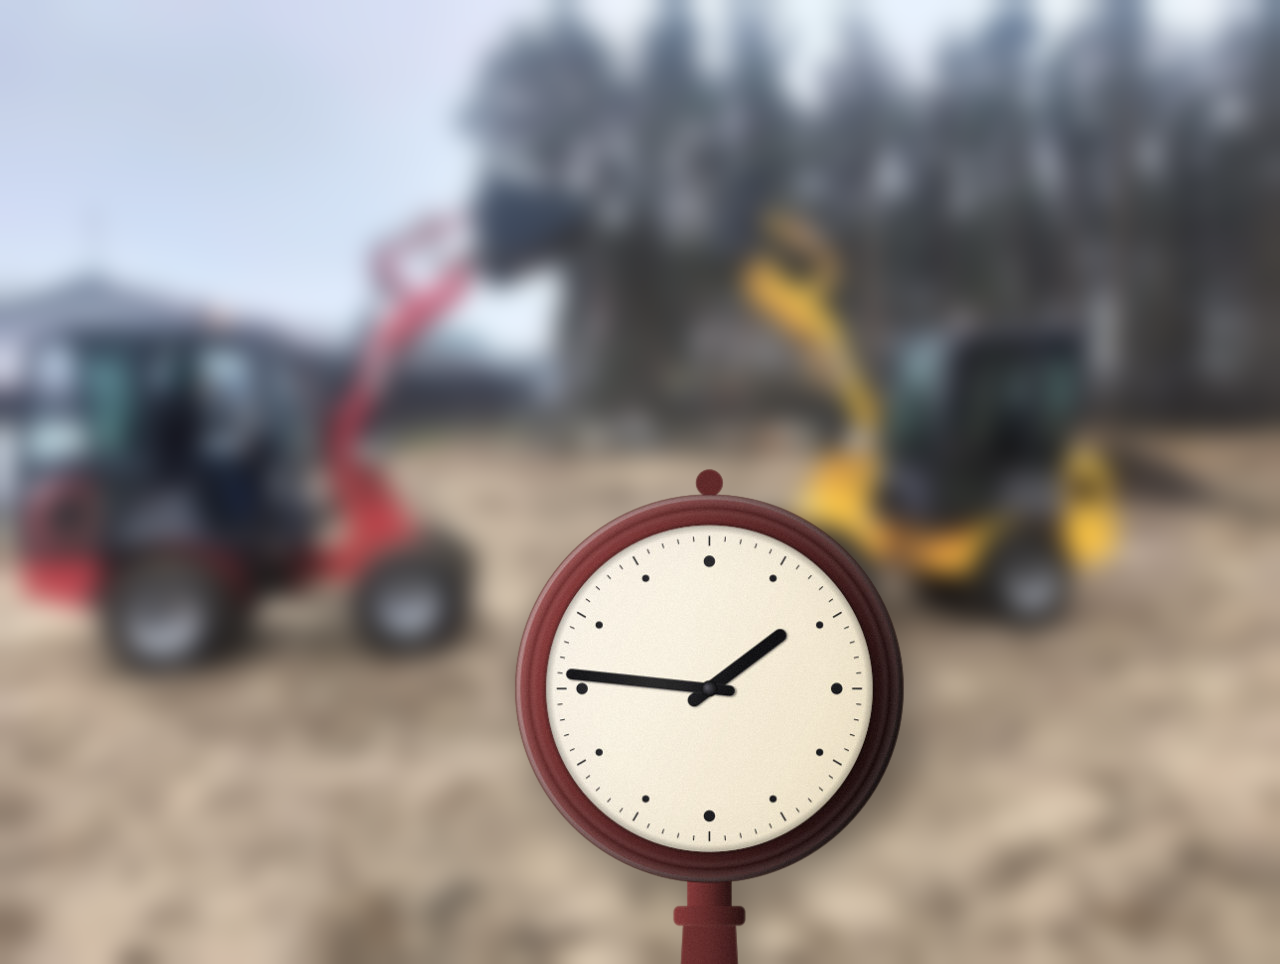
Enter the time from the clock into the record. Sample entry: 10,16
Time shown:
1,46
